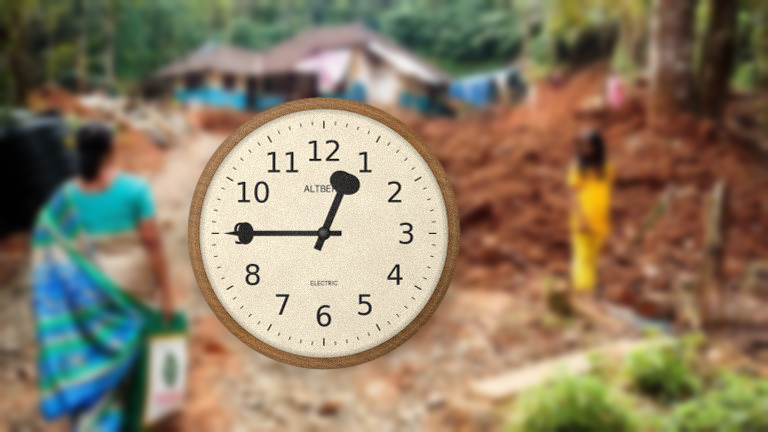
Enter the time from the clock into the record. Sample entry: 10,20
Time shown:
12,45
